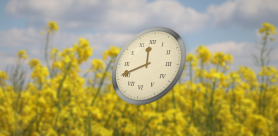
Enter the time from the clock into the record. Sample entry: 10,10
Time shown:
11,41
